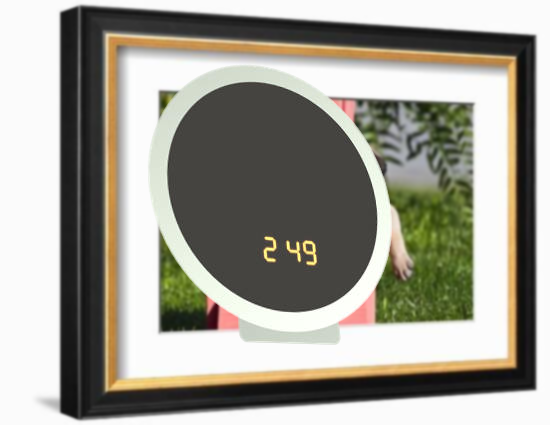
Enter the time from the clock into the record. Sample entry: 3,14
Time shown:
2,49
